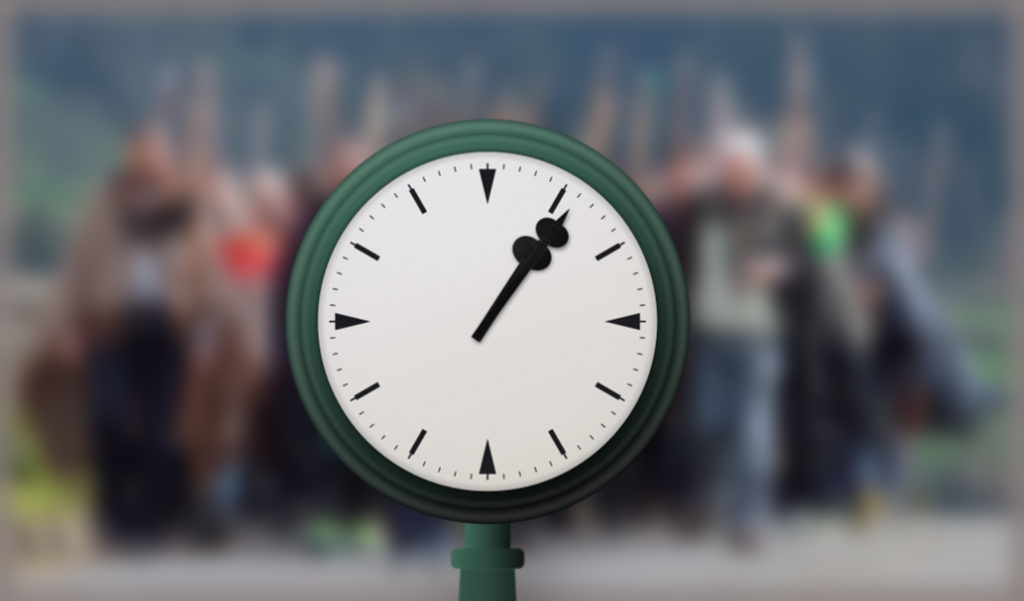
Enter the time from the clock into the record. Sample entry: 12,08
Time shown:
1,06
